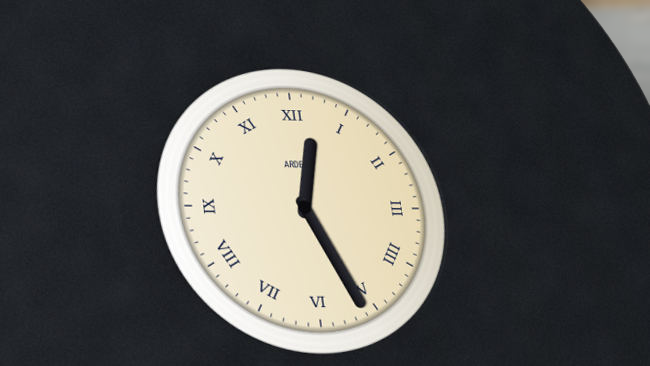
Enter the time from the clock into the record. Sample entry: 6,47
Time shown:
12,26
